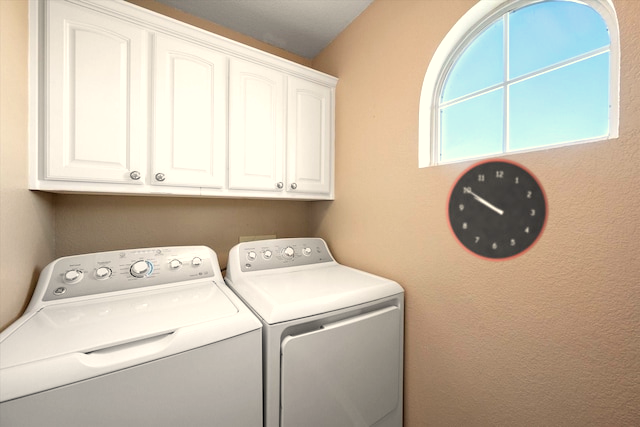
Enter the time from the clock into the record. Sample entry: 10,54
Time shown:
9,50
